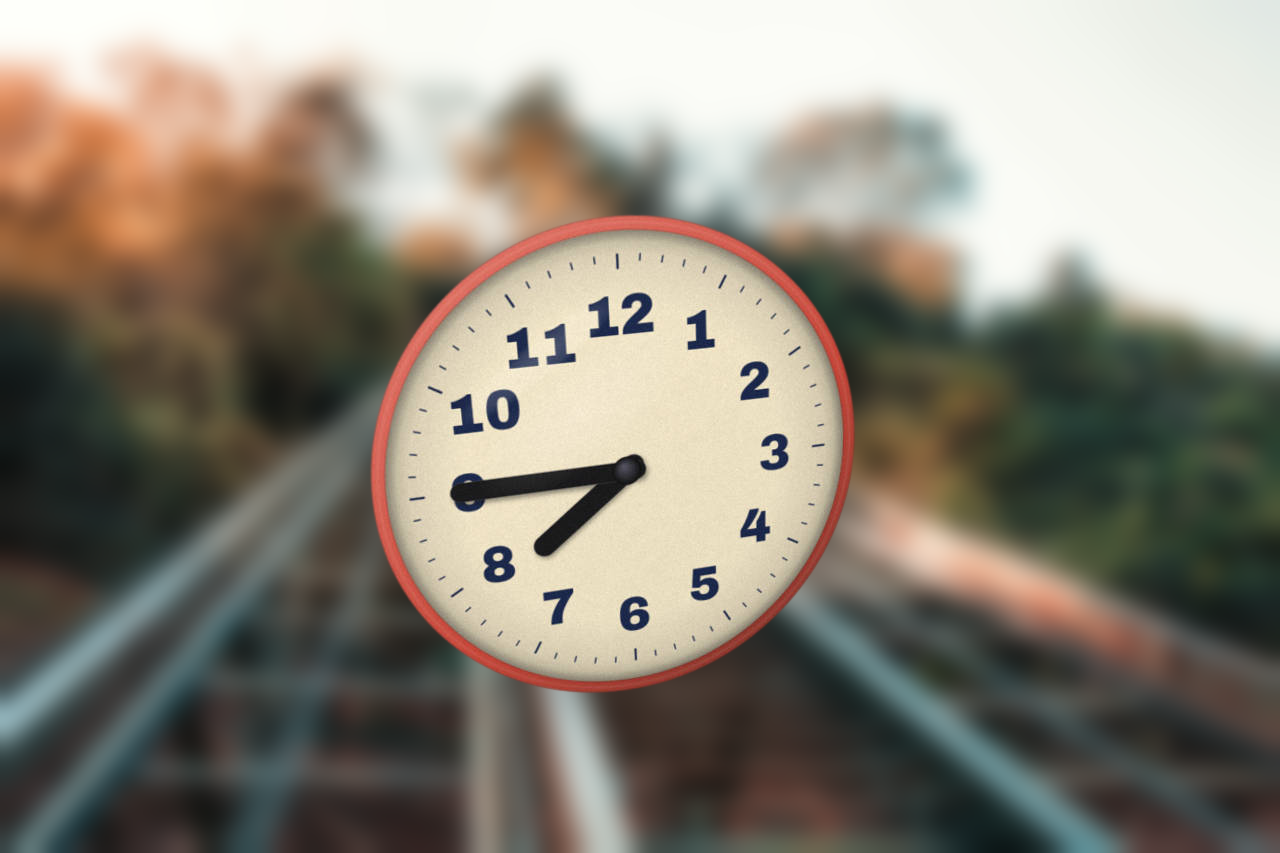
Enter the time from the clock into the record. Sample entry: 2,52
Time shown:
7,45
